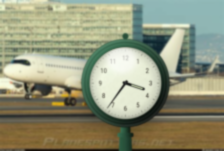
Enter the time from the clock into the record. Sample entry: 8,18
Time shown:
3,36
